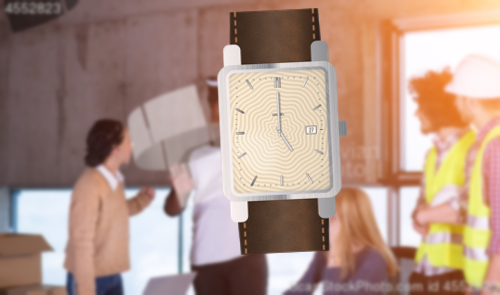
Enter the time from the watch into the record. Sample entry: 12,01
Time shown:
5,00
